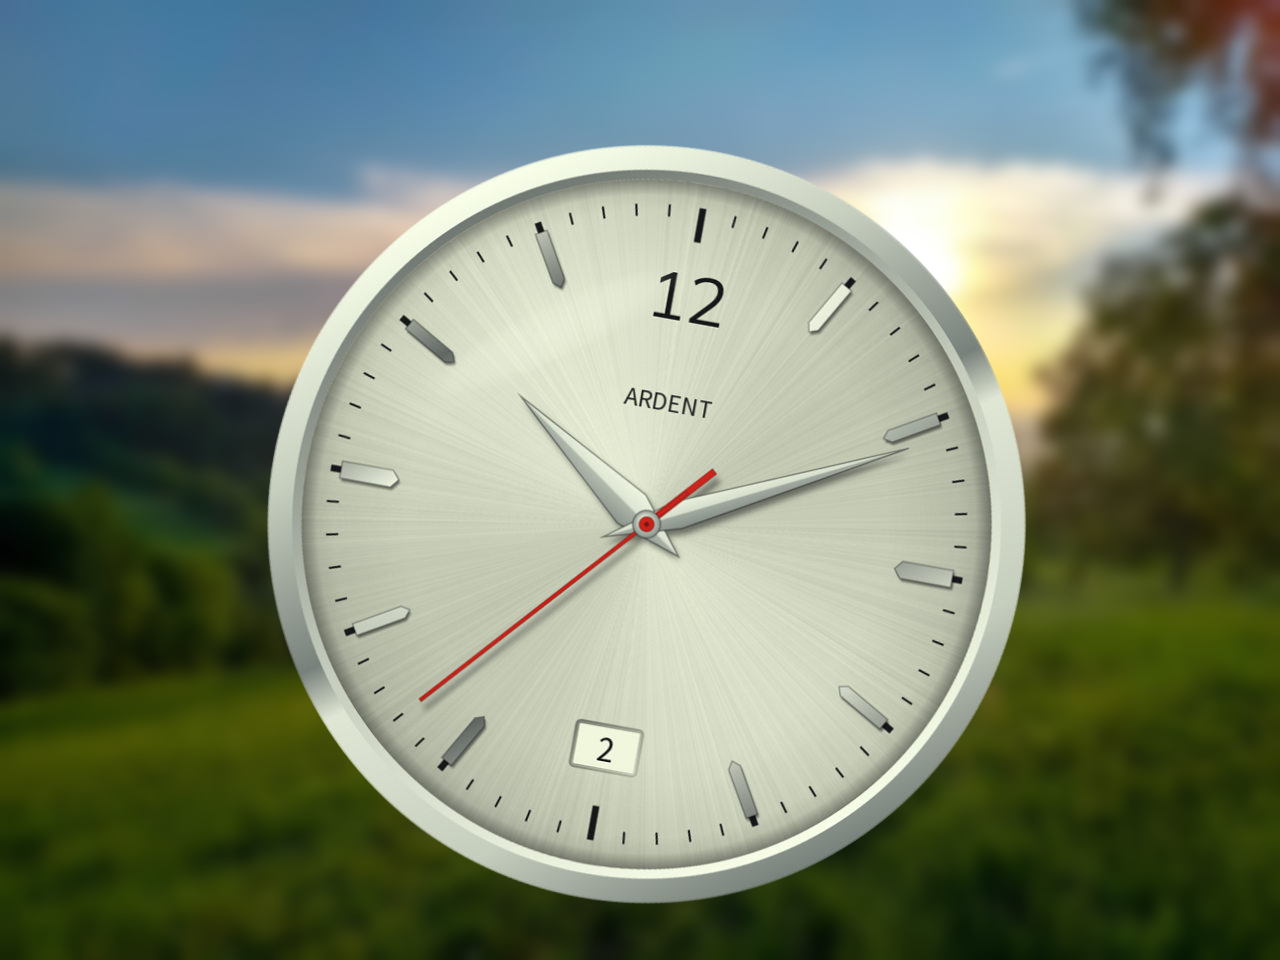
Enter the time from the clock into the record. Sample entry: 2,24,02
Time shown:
10,10,37
